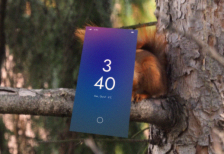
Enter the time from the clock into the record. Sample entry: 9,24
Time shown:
3,40
